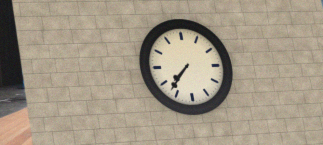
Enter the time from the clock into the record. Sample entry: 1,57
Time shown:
7,37
